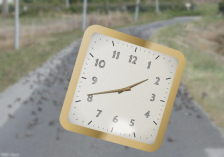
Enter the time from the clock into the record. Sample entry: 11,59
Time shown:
1,41
